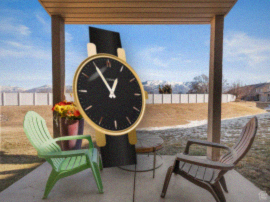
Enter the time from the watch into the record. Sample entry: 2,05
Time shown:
12,55
